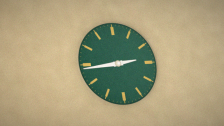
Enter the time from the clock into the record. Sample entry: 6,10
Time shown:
2,44
